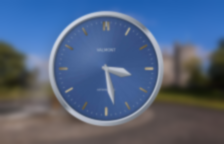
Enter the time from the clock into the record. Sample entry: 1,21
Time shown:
3,28
